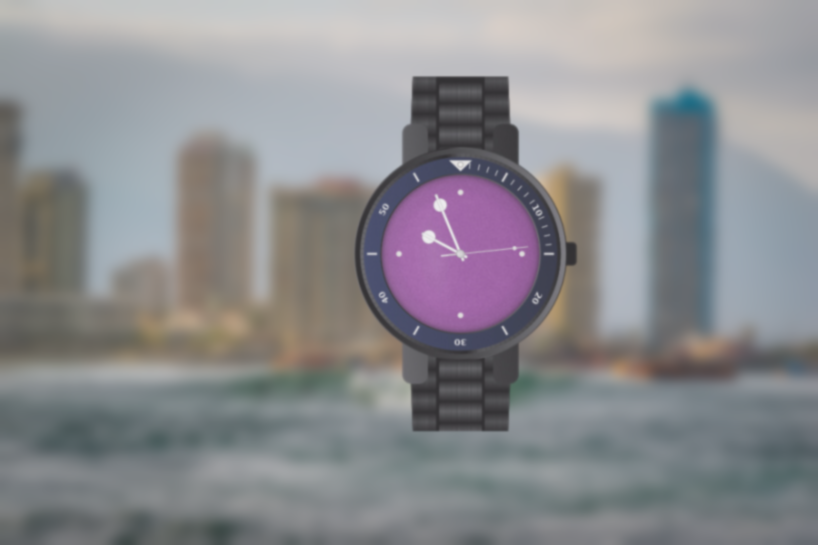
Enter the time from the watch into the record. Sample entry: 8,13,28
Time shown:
9,56,14
